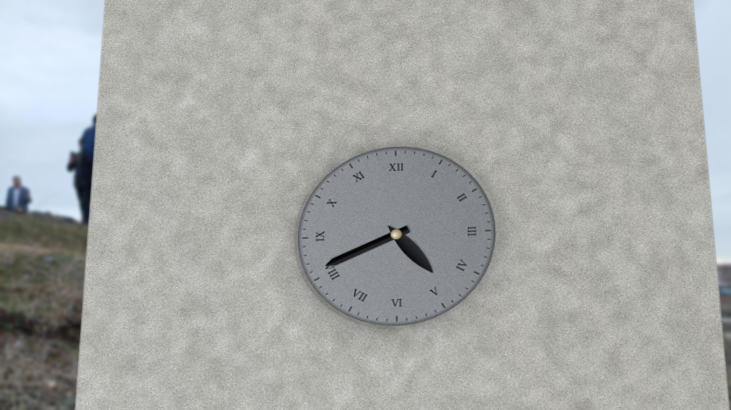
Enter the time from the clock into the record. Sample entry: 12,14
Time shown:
4,41
